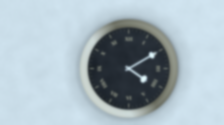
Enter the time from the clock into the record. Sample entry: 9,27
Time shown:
4,10
